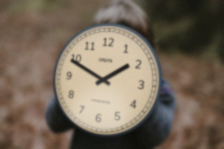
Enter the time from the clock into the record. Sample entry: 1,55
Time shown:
1,49
